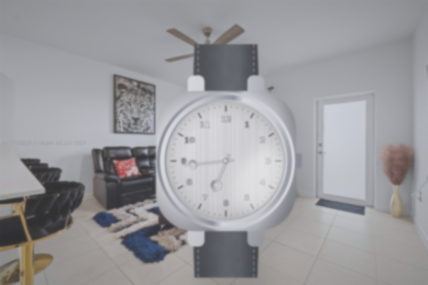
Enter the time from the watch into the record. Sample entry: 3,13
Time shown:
6,44
